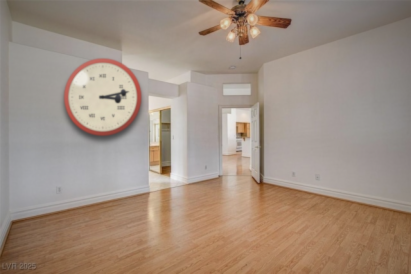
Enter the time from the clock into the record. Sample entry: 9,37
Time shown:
3,13
